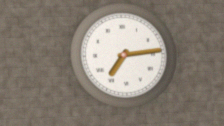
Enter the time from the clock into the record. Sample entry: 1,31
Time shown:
7,14
